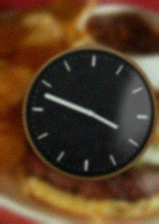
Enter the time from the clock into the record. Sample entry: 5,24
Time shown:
3,48
